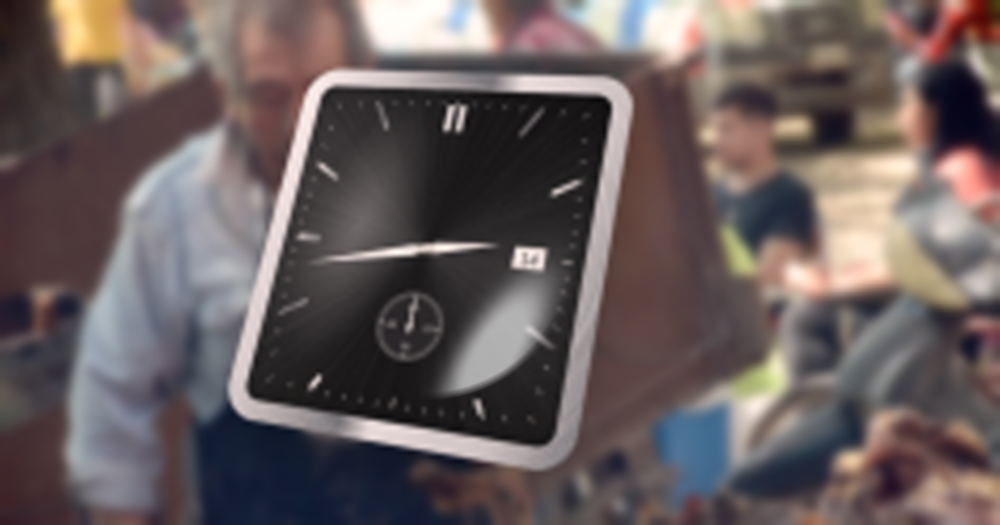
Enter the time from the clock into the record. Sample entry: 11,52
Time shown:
2,43
